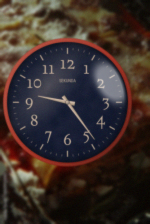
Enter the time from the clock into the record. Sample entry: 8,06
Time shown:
9,24
